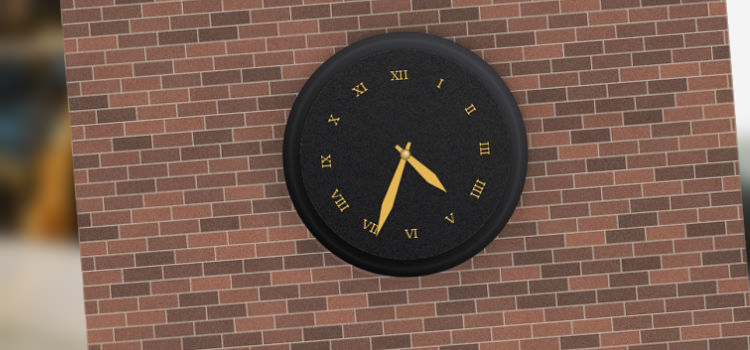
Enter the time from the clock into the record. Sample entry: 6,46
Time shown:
4,34
